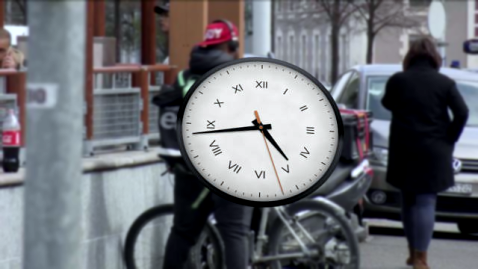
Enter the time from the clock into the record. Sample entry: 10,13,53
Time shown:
4,43,27
